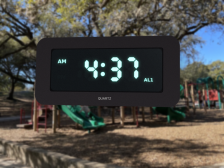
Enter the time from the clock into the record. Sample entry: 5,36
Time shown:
4,37
